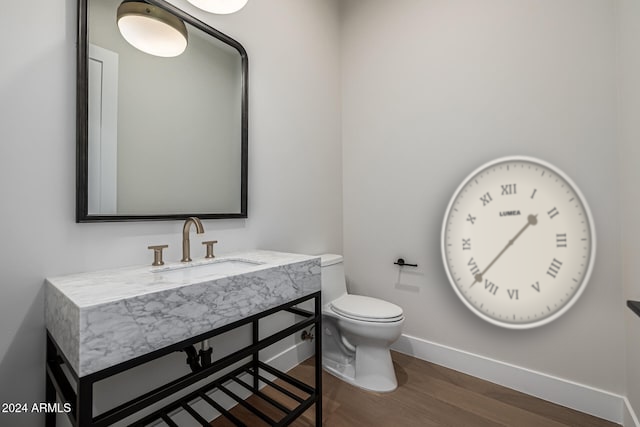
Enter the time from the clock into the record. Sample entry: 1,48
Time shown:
1,38
